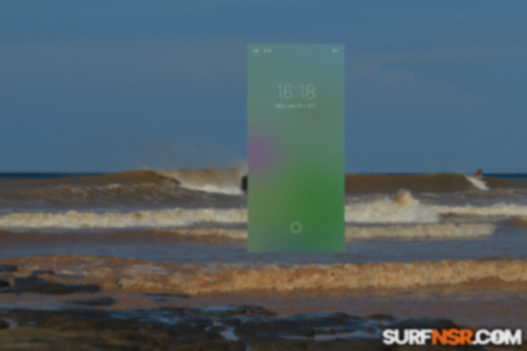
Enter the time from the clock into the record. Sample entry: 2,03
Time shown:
16,18
